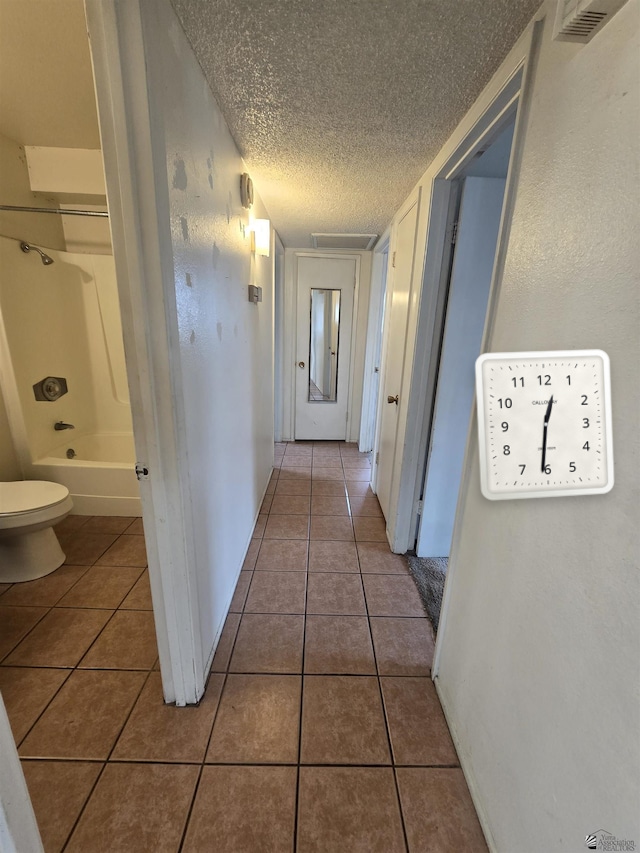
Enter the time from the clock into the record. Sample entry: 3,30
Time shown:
12,31
